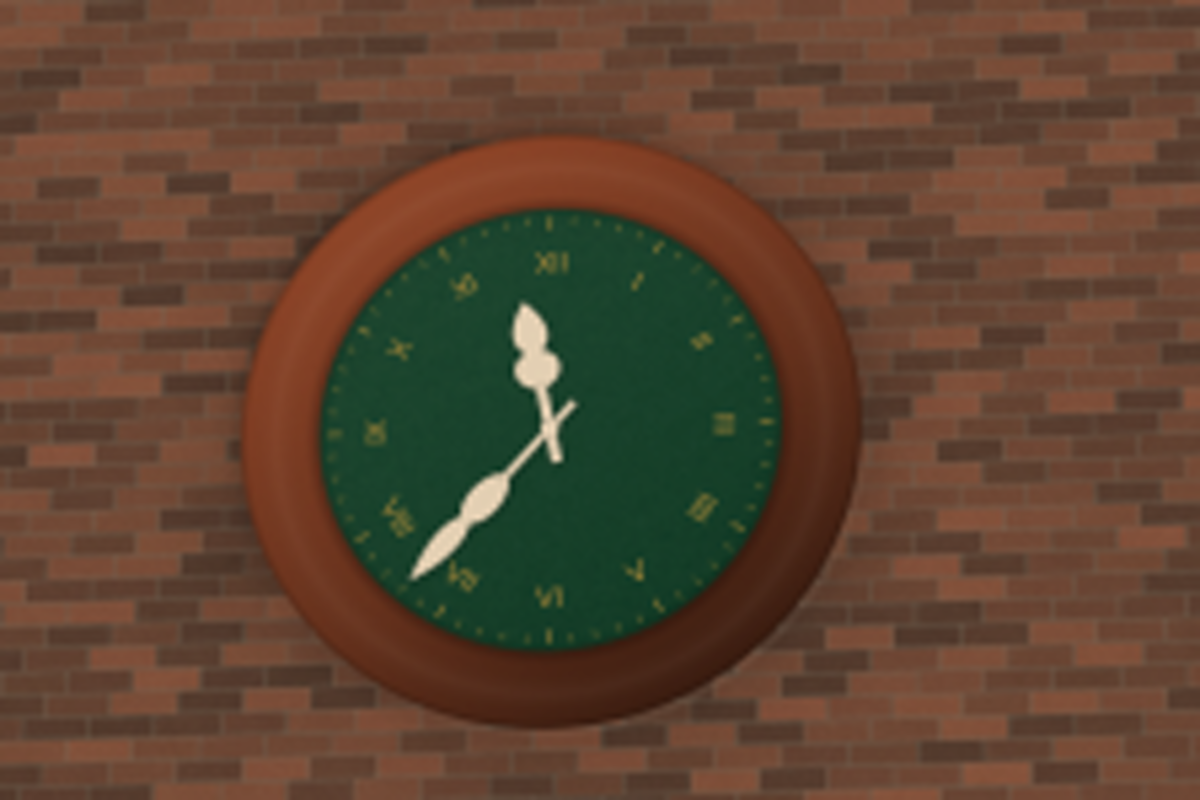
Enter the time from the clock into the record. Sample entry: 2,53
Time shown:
11,37
